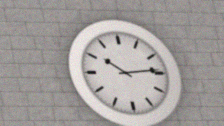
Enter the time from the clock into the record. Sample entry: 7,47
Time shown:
10,14
